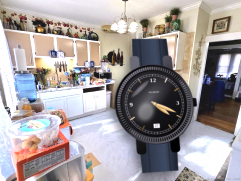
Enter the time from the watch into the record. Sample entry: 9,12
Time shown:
4,19
